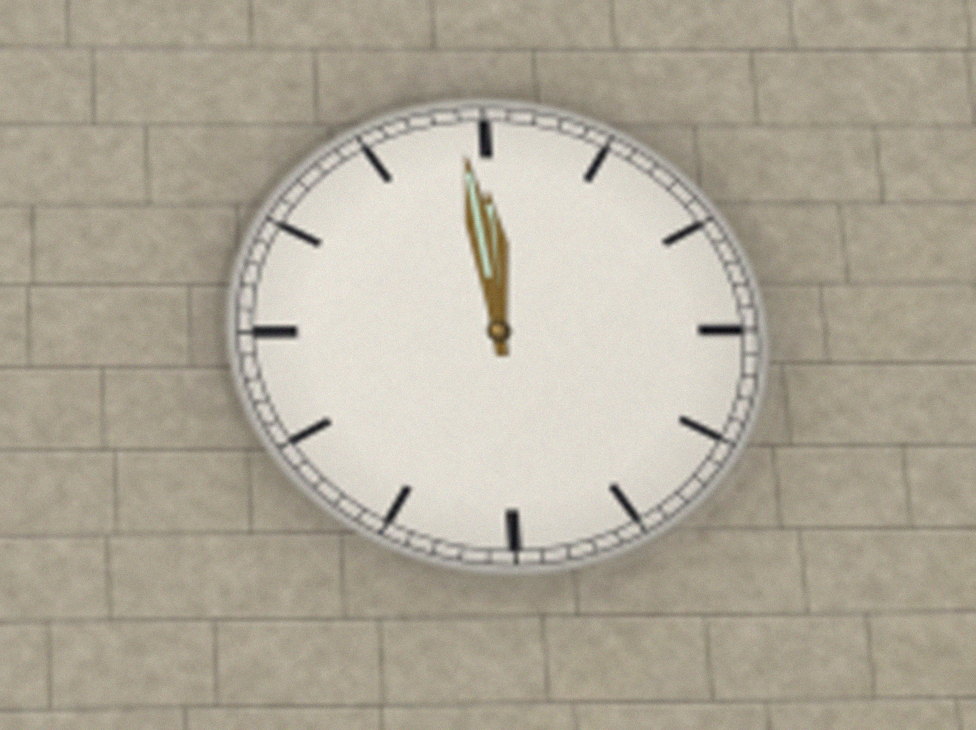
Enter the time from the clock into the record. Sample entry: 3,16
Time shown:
11,59
